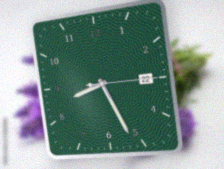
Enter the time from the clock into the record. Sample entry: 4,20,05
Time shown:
8,26,15
